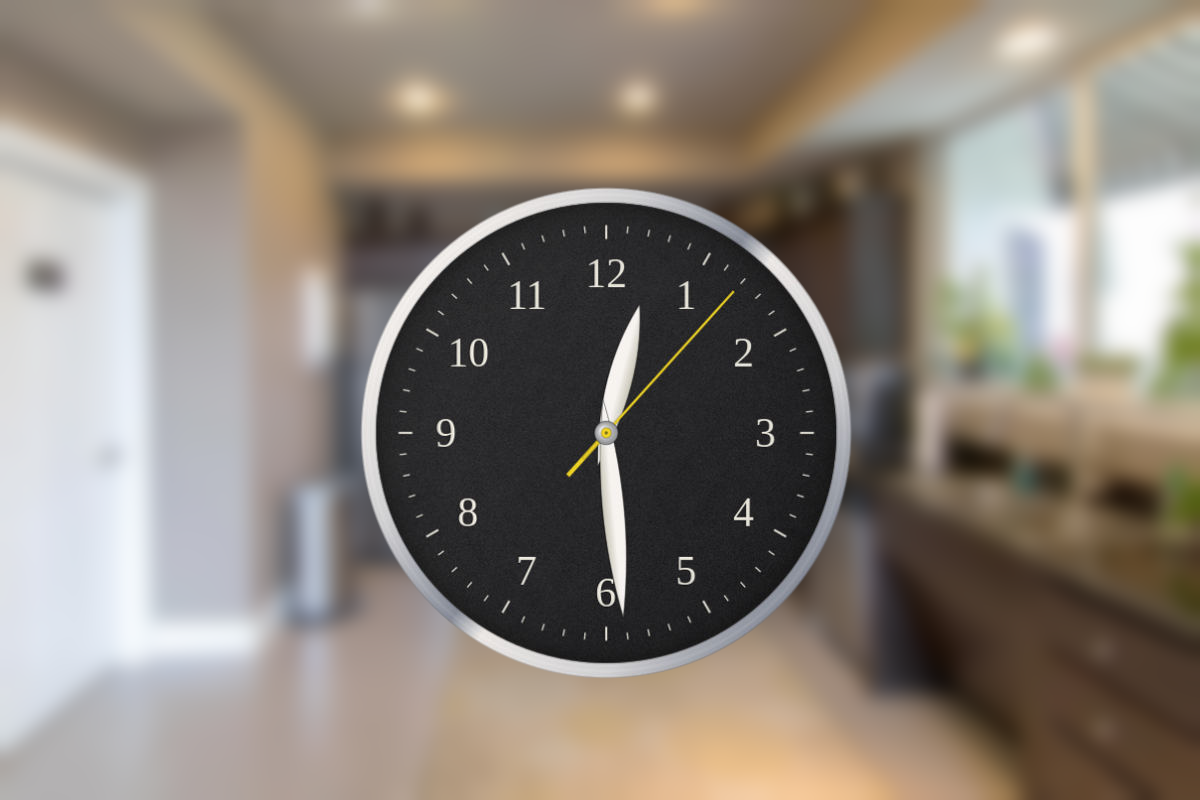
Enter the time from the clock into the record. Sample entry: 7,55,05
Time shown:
12,29,07
